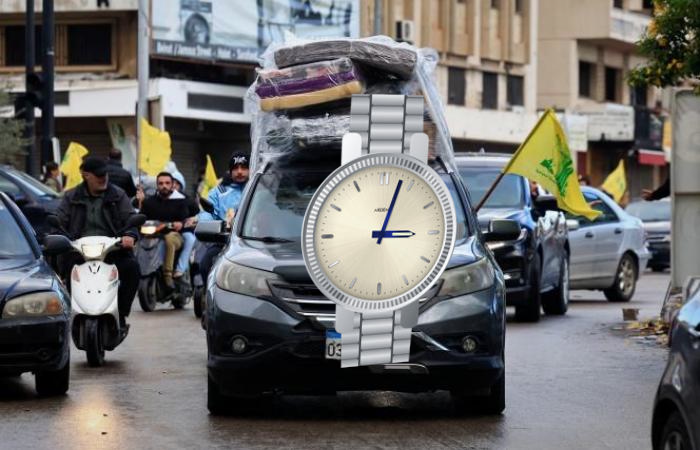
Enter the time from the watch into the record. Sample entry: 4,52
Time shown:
3,03
